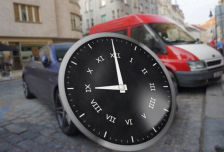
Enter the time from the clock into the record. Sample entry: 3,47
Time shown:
9,00
